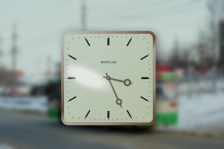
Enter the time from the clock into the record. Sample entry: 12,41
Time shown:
3,26
